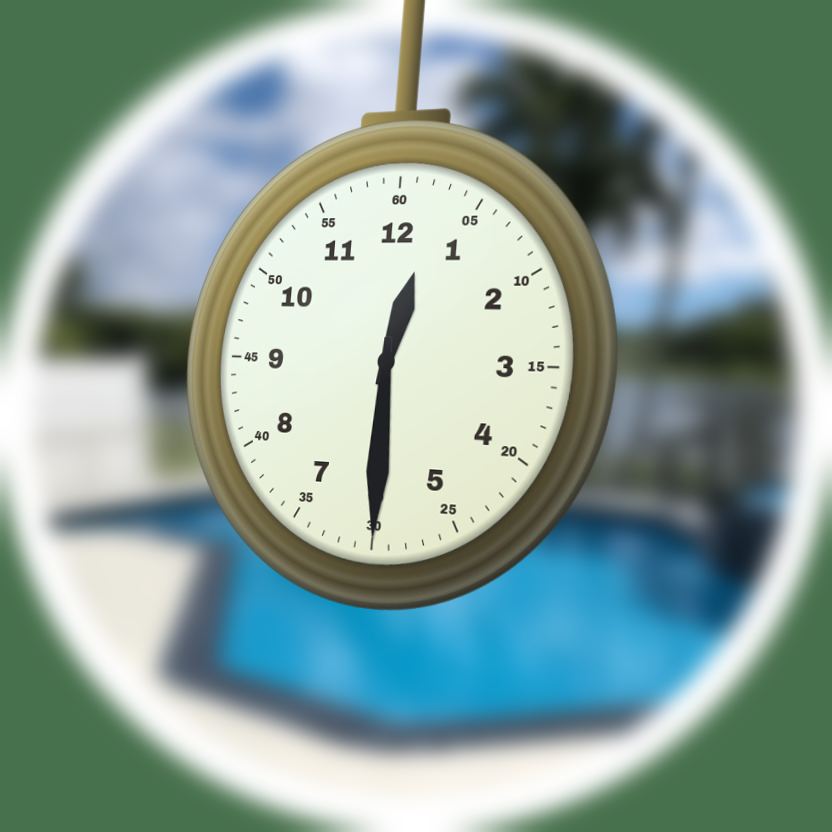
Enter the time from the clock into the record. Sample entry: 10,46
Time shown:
12,30
